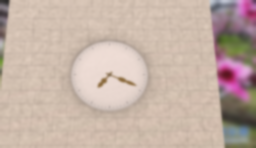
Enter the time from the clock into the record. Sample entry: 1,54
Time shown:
7,19
